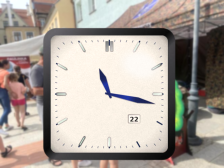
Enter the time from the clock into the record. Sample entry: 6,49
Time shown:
11,17
